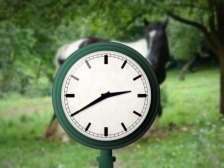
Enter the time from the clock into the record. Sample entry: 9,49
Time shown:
2,40
